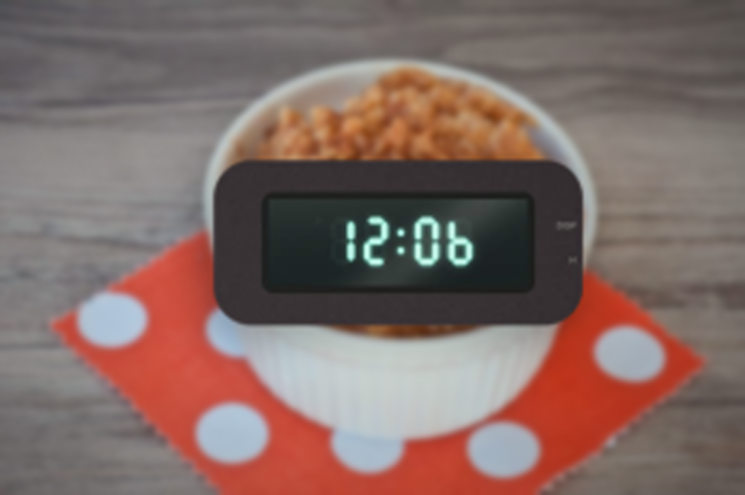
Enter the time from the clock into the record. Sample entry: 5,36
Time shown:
12,06
